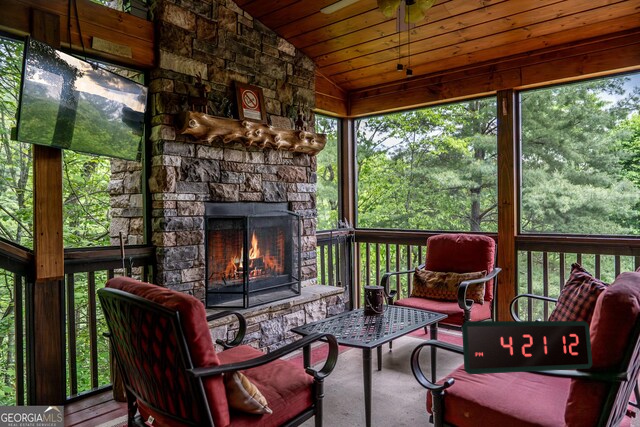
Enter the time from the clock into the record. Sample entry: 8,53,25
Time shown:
4,21,12
